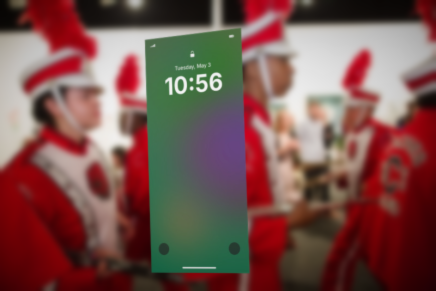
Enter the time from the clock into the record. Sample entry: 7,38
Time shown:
10,56
